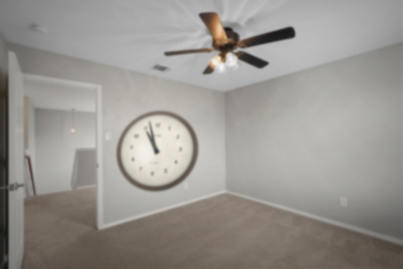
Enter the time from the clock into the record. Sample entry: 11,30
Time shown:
10,57
